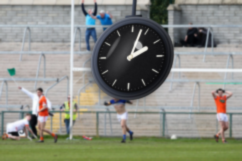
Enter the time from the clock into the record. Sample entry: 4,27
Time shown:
2,03
